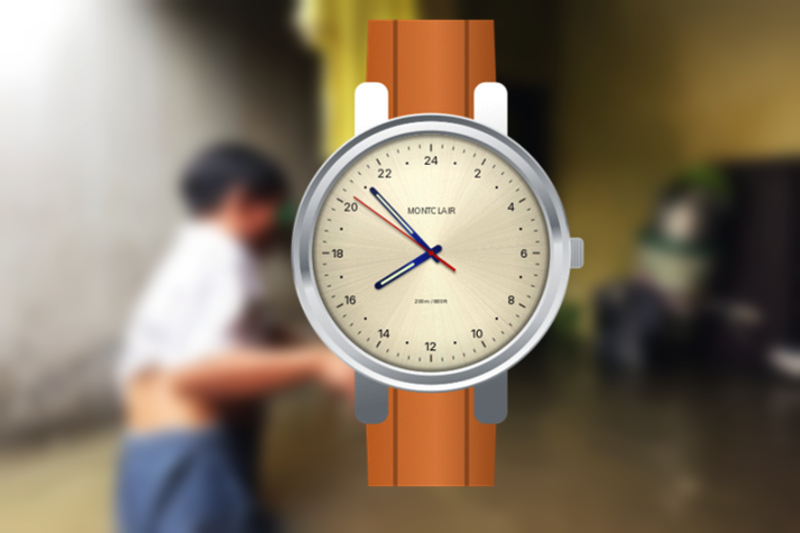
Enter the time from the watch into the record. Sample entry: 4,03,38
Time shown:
15,52,51
